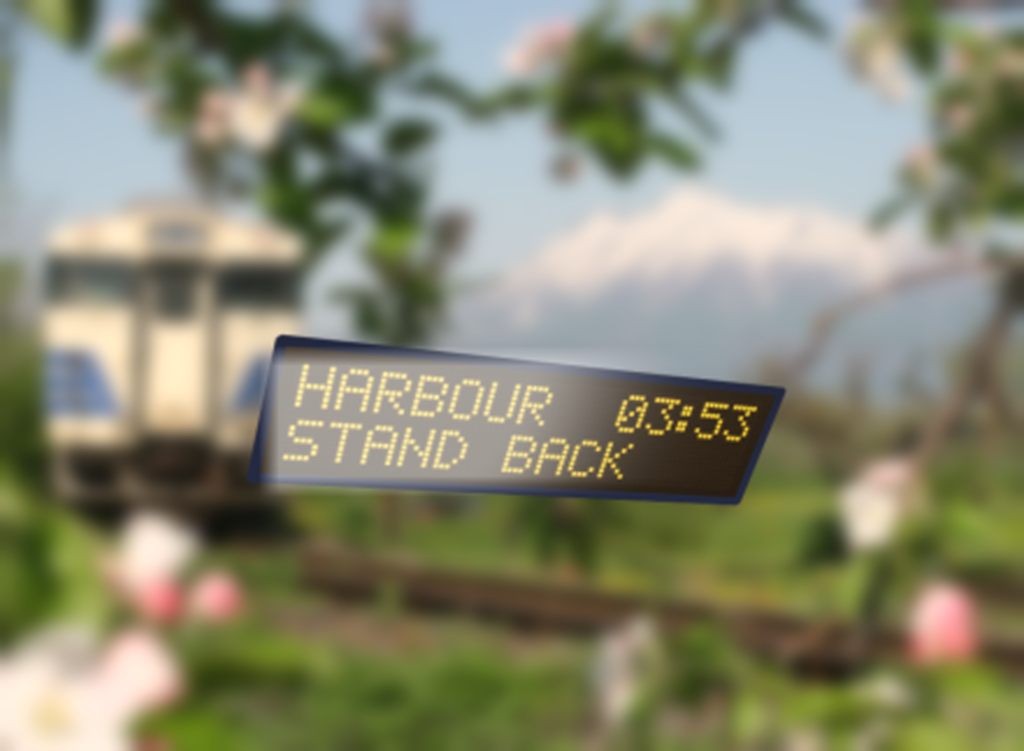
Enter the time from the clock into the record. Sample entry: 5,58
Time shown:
3,53
